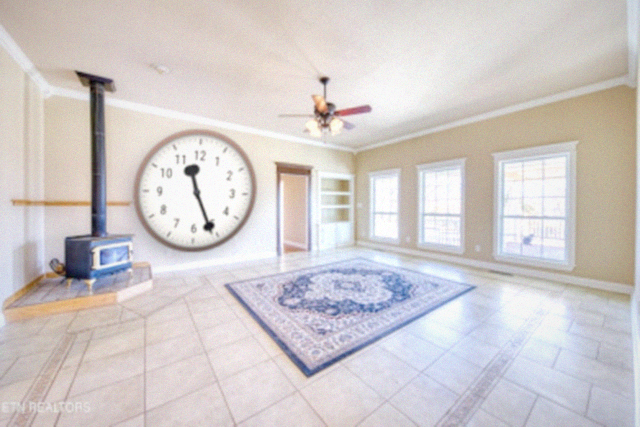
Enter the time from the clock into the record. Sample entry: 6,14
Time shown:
11,26
